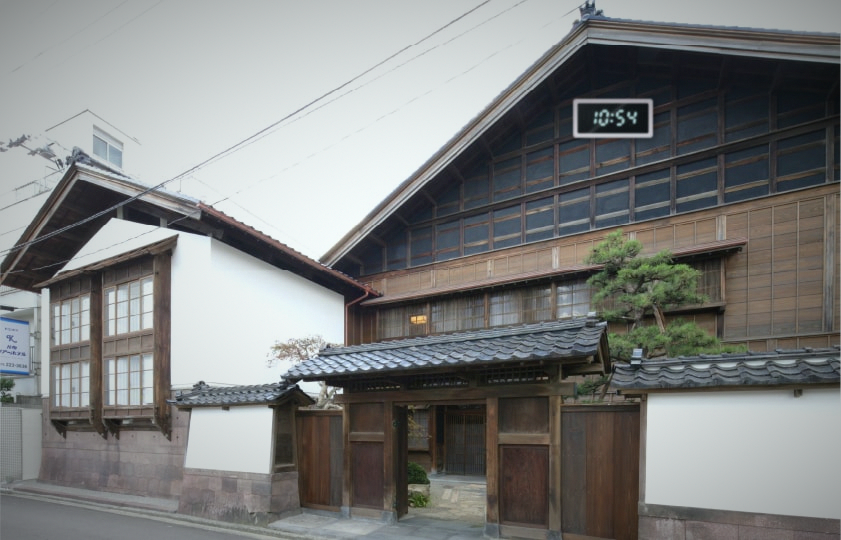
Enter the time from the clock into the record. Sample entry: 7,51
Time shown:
10,54
